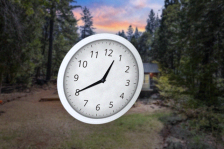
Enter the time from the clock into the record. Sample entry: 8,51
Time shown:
12,40
